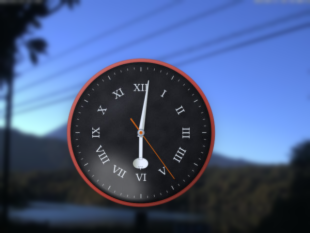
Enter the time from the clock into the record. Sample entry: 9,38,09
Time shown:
6,01,24
